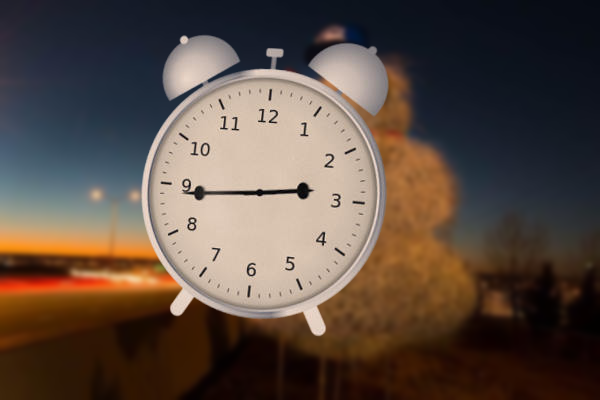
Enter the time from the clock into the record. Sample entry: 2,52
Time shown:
2,44
